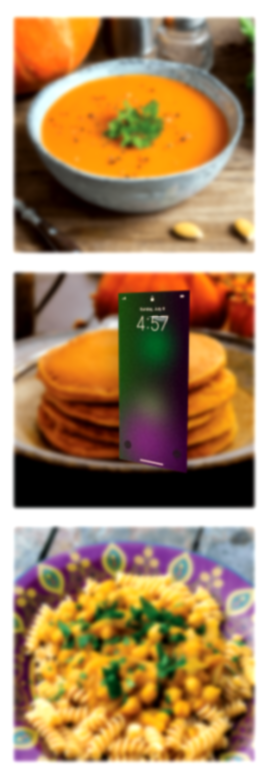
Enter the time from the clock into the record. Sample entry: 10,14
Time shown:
4,57
